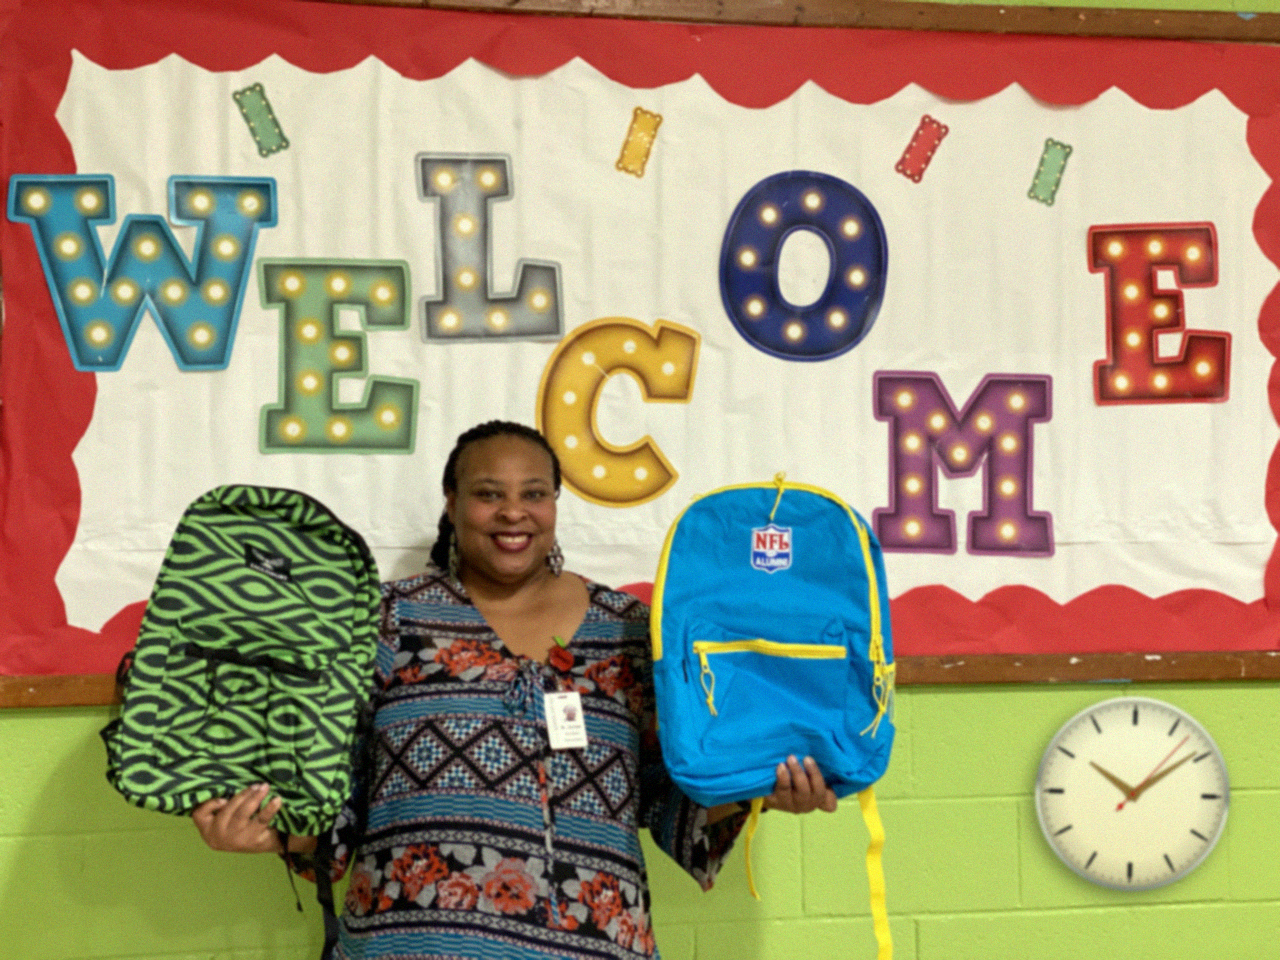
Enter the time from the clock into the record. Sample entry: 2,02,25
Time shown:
10,09,07
